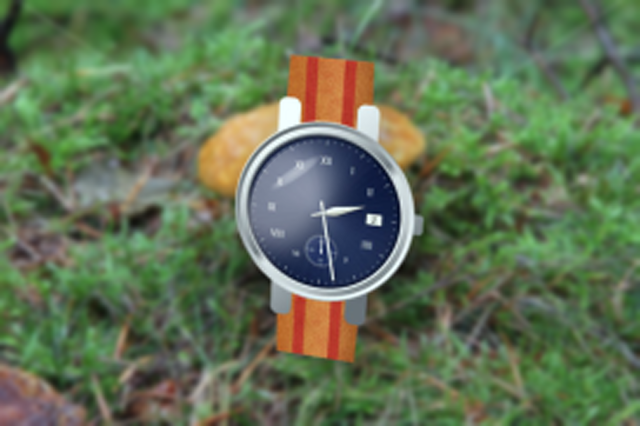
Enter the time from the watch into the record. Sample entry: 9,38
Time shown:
2,28
